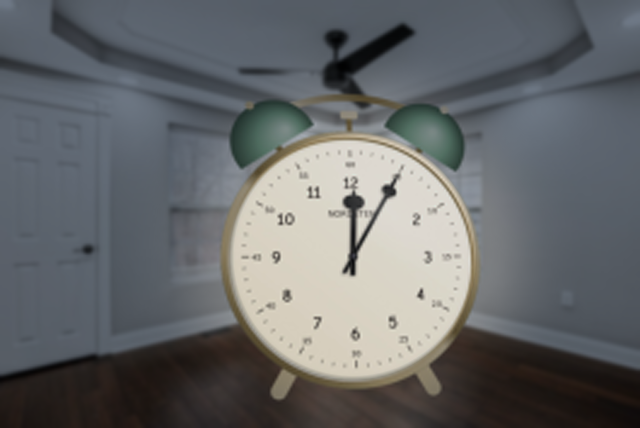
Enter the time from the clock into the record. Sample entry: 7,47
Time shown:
12,05
